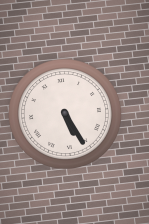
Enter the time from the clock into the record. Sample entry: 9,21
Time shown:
5,26
